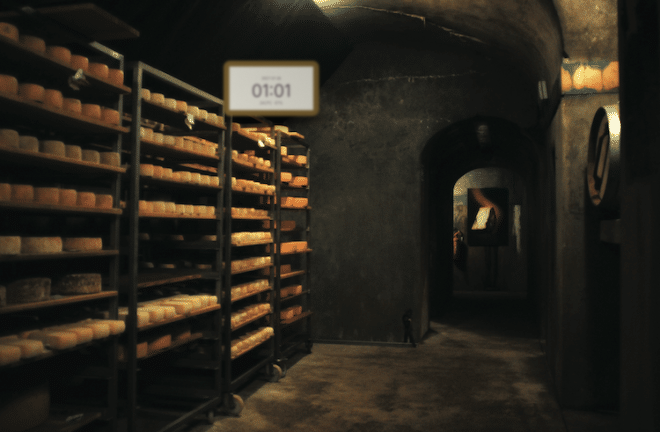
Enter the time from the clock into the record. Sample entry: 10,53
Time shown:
1,01
